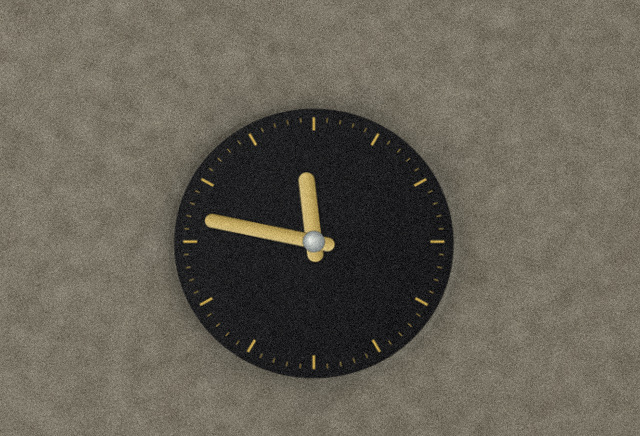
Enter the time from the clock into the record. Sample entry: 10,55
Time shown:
11,47
